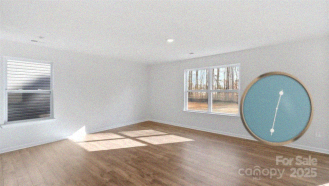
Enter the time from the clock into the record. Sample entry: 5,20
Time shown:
12,32
